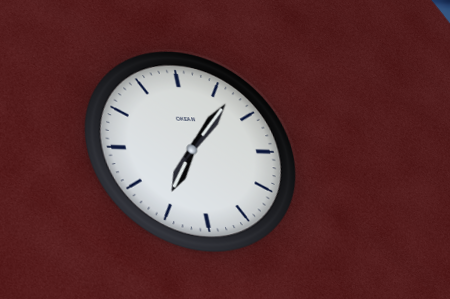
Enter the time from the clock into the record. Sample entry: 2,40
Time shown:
7,07
